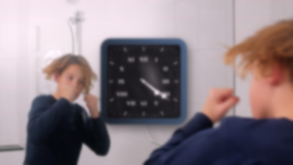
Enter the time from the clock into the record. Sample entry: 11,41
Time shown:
4,21
